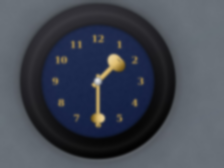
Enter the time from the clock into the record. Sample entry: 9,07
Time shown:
1,30
